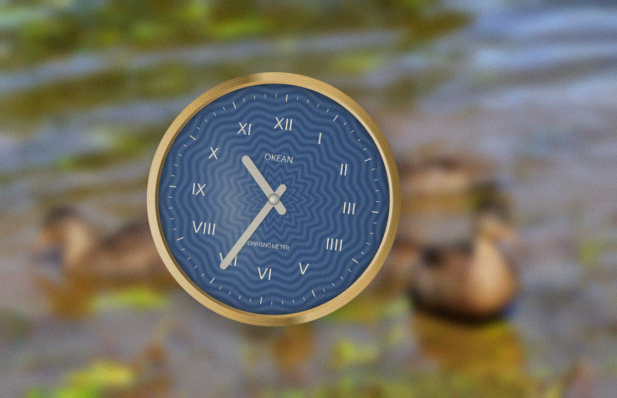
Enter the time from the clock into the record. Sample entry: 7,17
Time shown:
10,35
